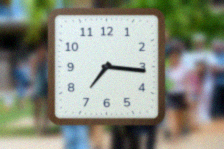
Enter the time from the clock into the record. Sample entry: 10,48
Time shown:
7,16
